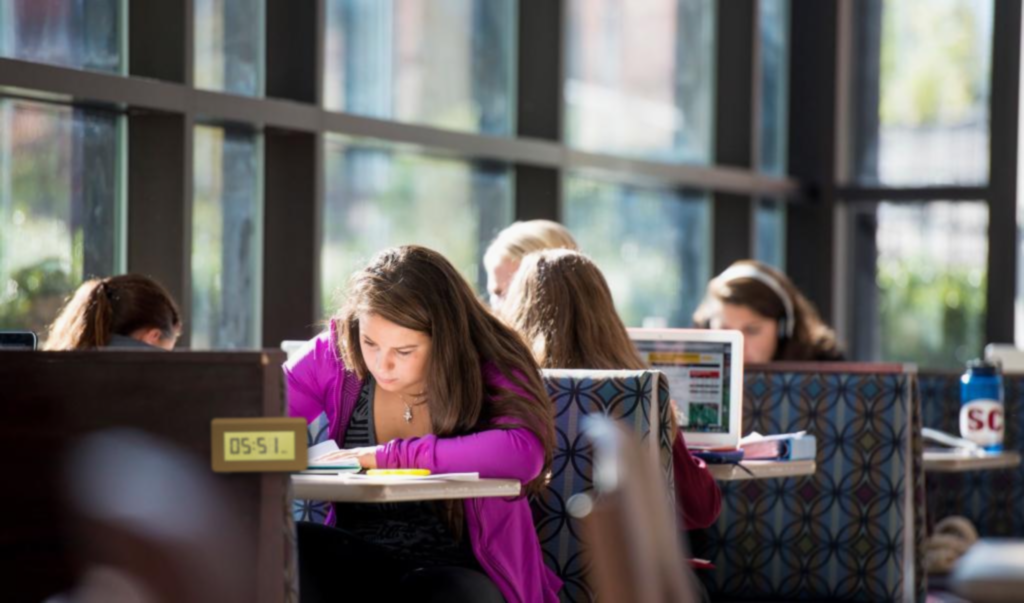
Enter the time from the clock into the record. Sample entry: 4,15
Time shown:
5,51
